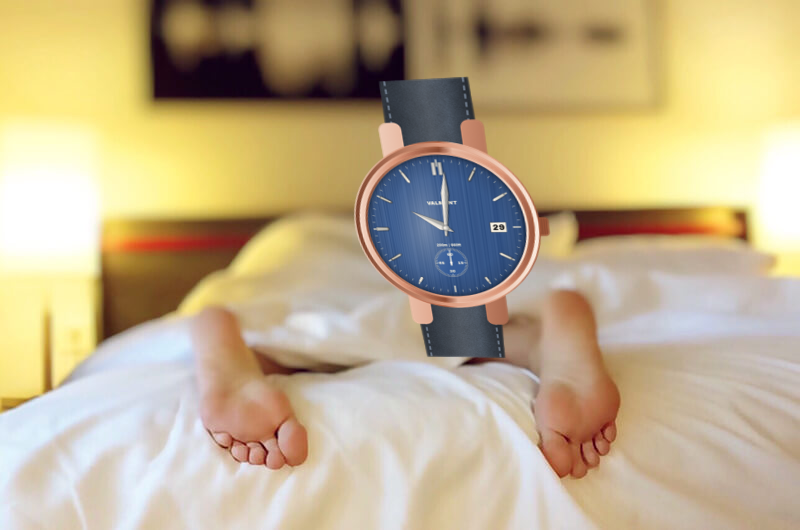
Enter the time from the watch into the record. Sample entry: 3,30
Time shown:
10,01
